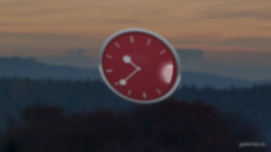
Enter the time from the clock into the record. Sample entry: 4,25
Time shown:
10,39
